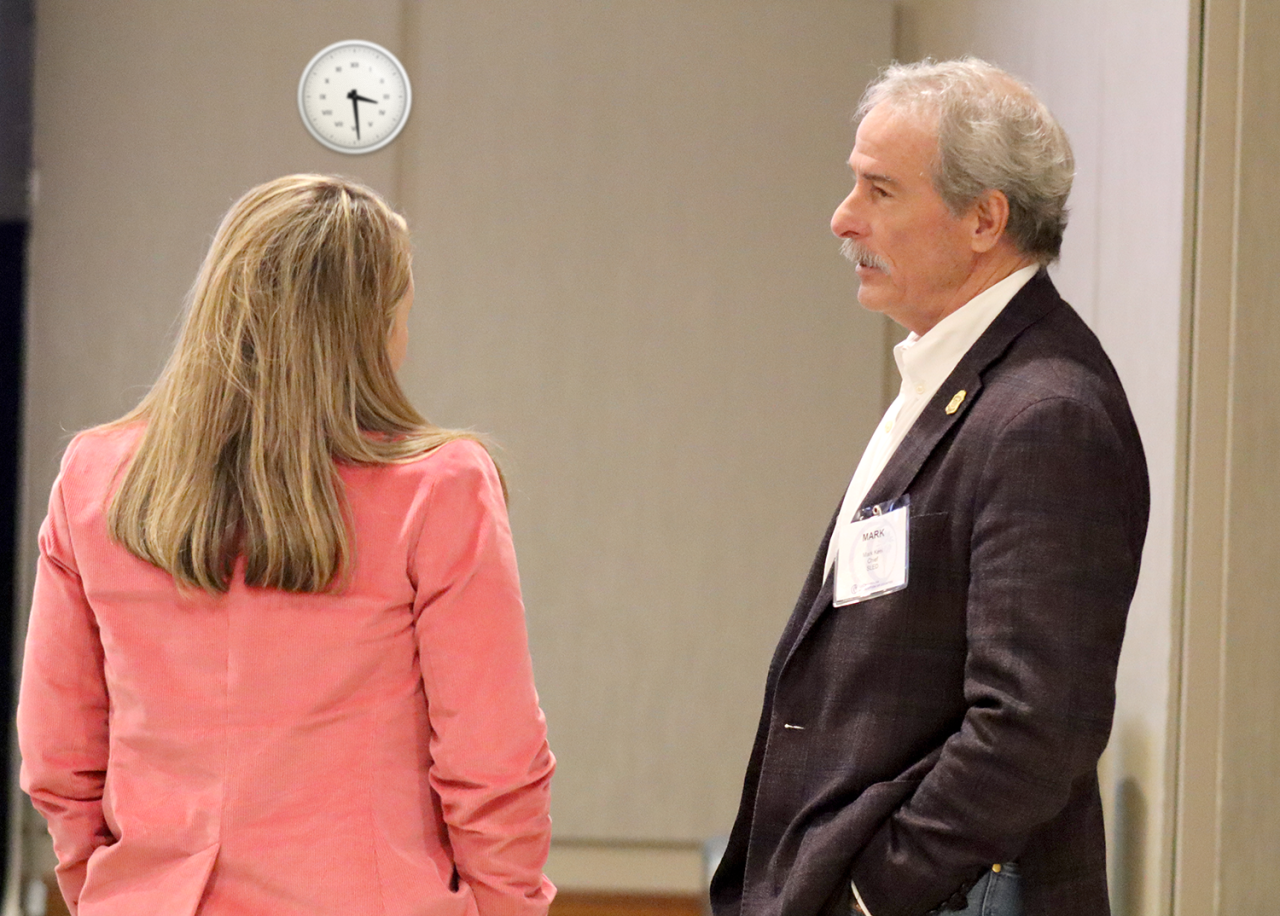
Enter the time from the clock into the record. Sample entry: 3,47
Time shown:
3,29
